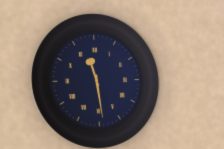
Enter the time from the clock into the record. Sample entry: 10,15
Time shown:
11,29
